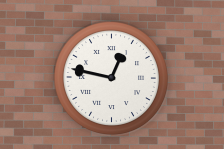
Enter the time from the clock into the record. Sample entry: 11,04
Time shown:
12,47
